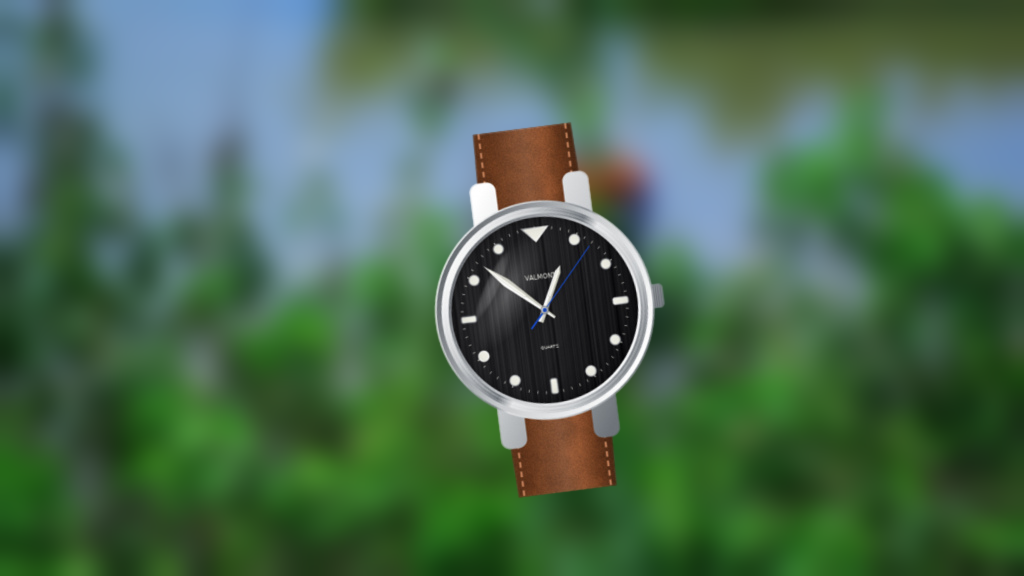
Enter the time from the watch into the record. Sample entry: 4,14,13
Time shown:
12,52,07
